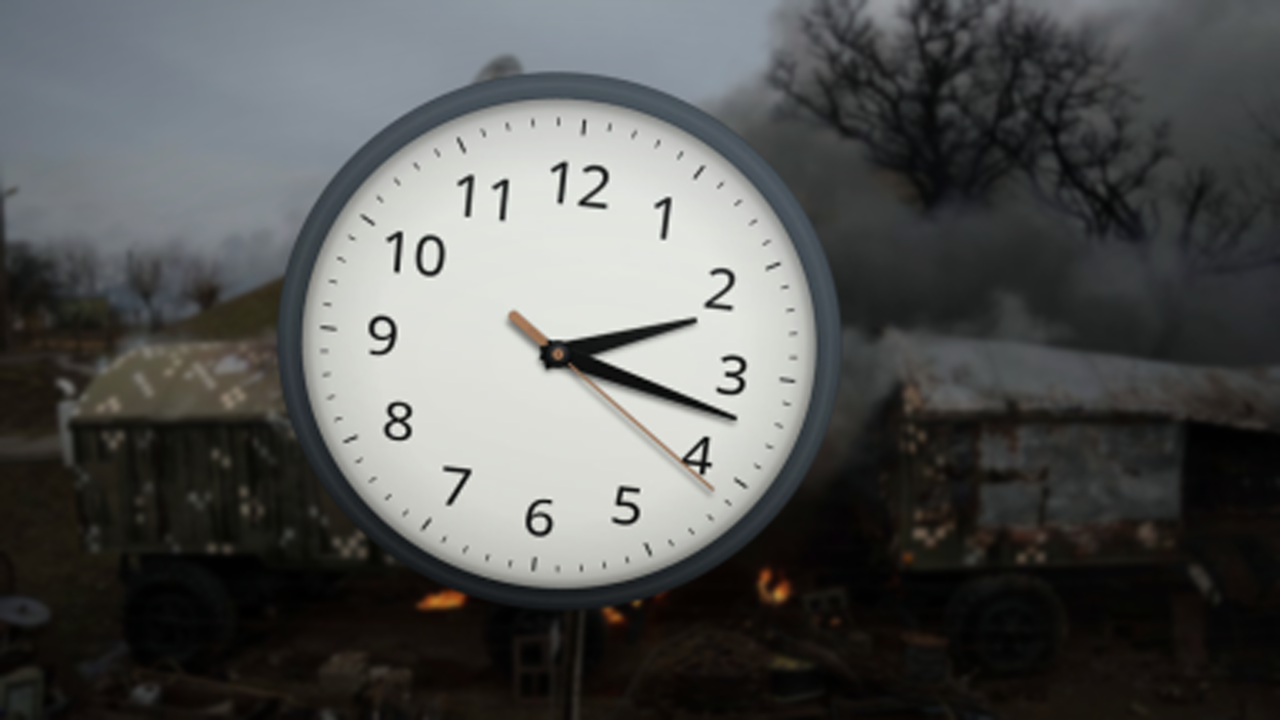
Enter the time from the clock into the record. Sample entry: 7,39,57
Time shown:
2,17,21
